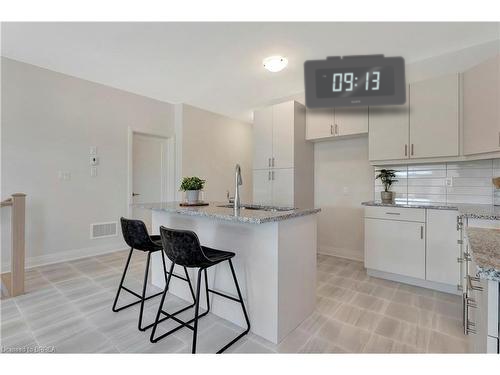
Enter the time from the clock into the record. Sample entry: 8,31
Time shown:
9,13
